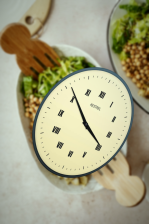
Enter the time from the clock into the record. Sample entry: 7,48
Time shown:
3,51
